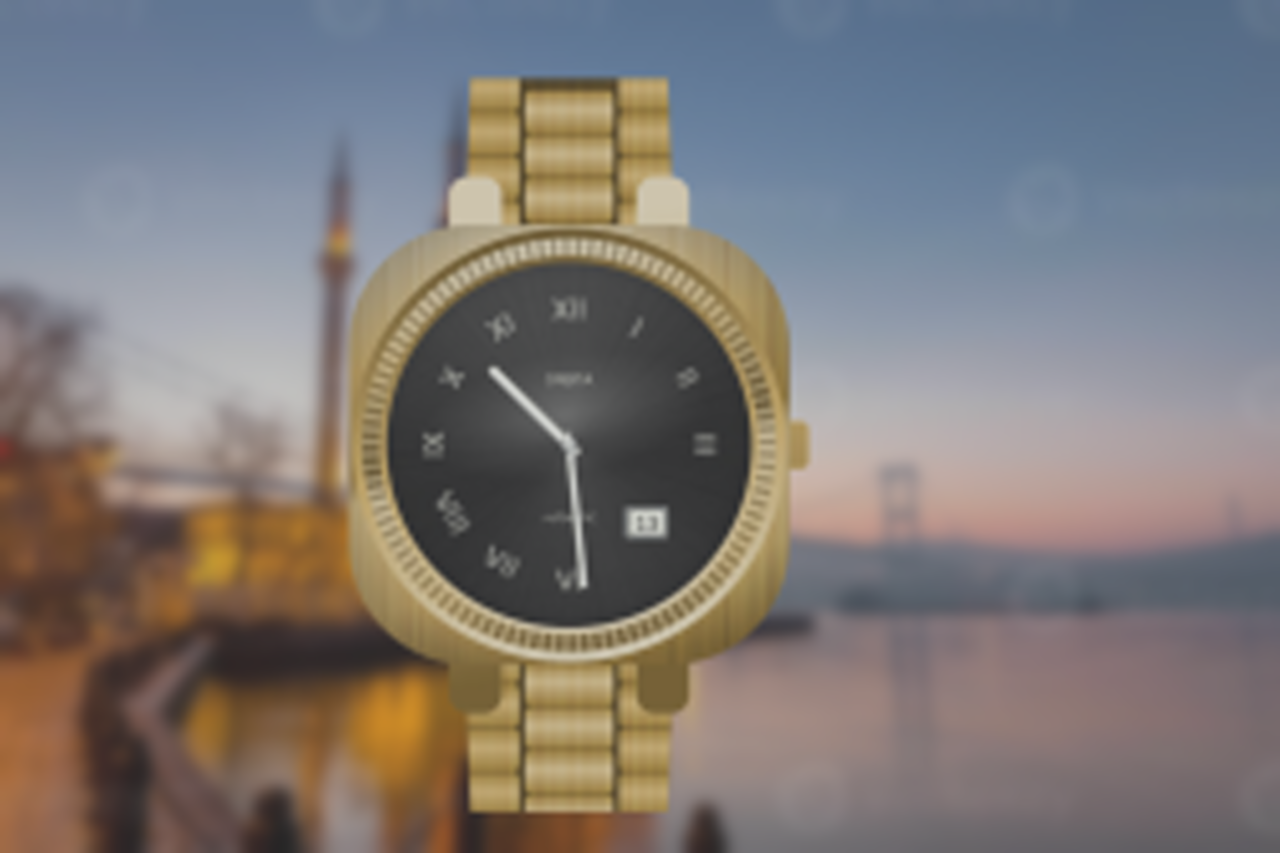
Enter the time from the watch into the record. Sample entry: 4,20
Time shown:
10,29
